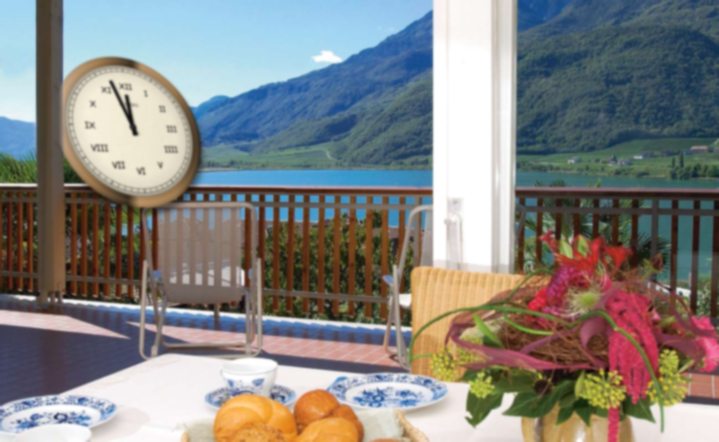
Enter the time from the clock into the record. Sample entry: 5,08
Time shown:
11,57
